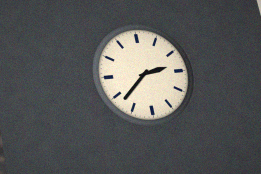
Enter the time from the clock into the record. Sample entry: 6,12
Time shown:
2,38
